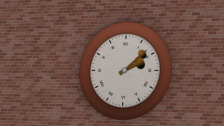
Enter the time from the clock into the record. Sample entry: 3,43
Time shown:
2,08
